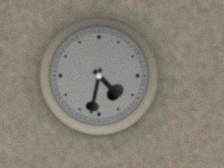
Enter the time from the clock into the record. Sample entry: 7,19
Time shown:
4,32
